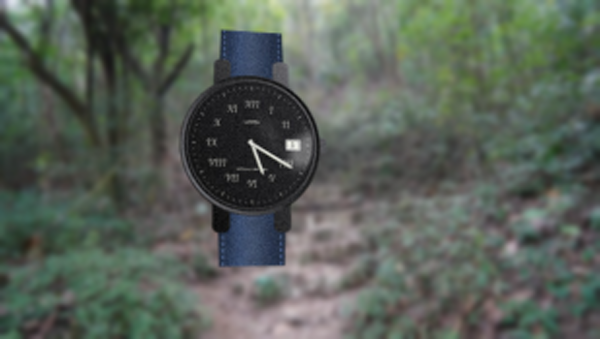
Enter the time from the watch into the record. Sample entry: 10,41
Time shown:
5,20
